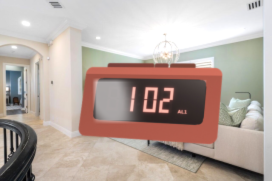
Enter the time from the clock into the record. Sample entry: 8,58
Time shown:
1,02
